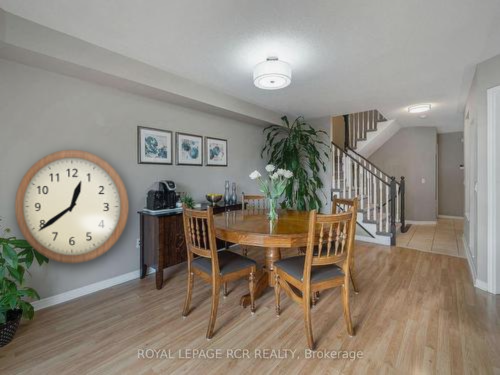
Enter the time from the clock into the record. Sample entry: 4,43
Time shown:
12,39
